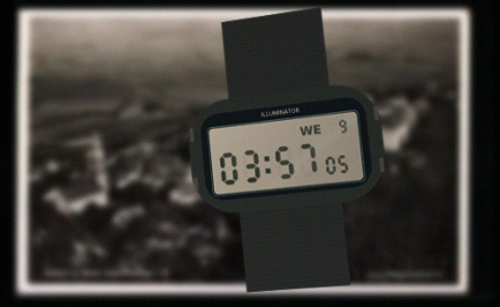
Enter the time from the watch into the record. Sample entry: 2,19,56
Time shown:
3,57,05
